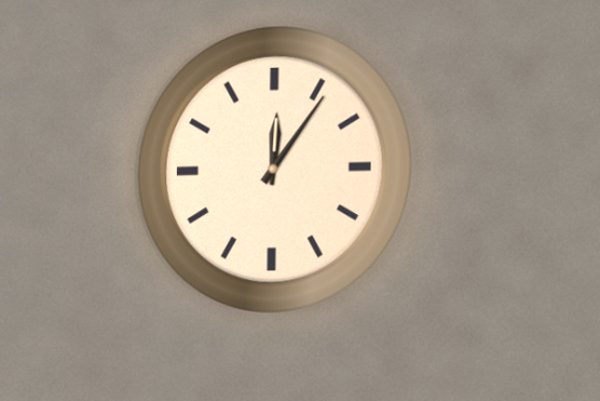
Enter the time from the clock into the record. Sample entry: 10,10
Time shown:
12,06
